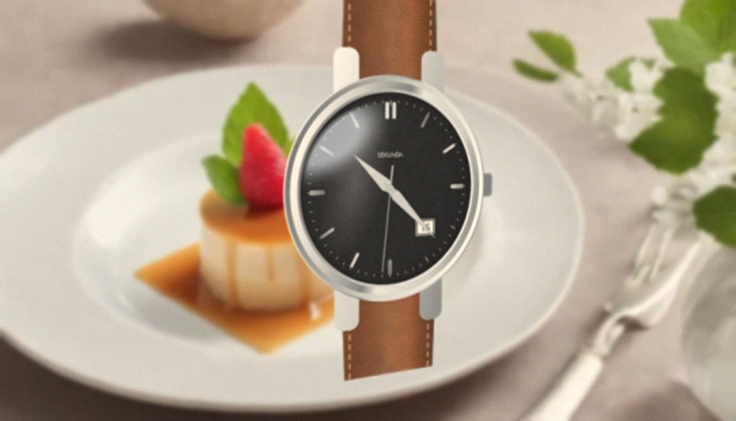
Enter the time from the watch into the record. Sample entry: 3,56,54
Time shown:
10,22,31
